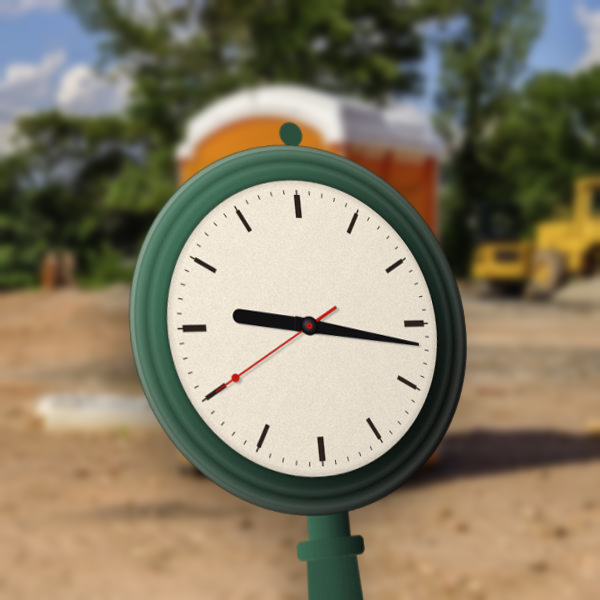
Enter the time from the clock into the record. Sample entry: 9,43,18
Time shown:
9,16,40
